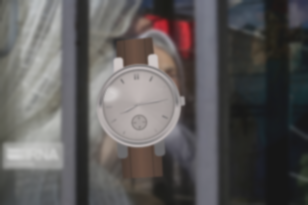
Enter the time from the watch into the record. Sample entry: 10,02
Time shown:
8,14
